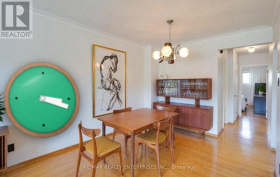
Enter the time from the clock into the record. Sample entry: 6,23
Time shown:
3,18
